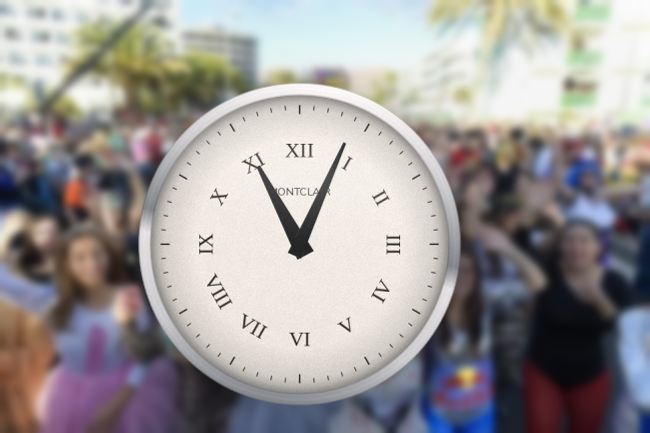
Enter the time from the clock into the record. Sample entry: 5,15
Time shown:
11,04
